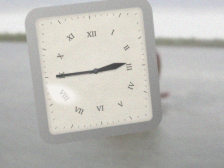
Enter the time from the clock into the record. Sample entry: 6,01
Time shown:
2,45
